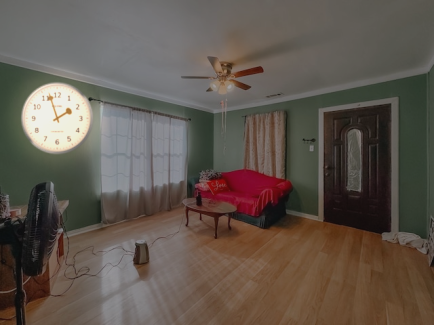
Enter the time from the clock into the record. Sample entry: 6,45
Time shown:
1,57
